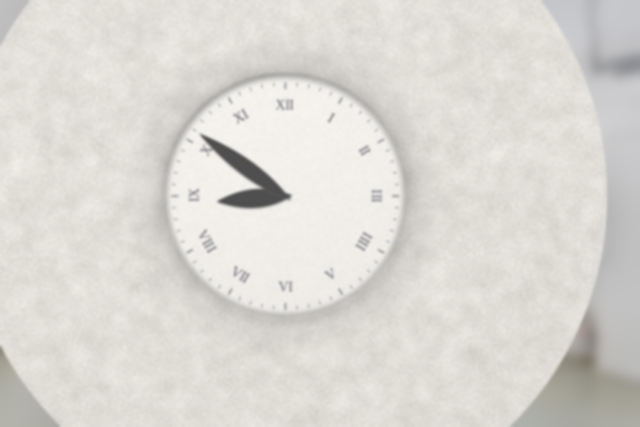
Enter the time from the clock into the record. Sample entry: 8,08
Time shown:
8,51
